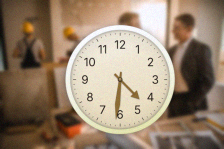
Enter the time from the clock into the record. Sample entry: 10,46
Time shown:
4,31
